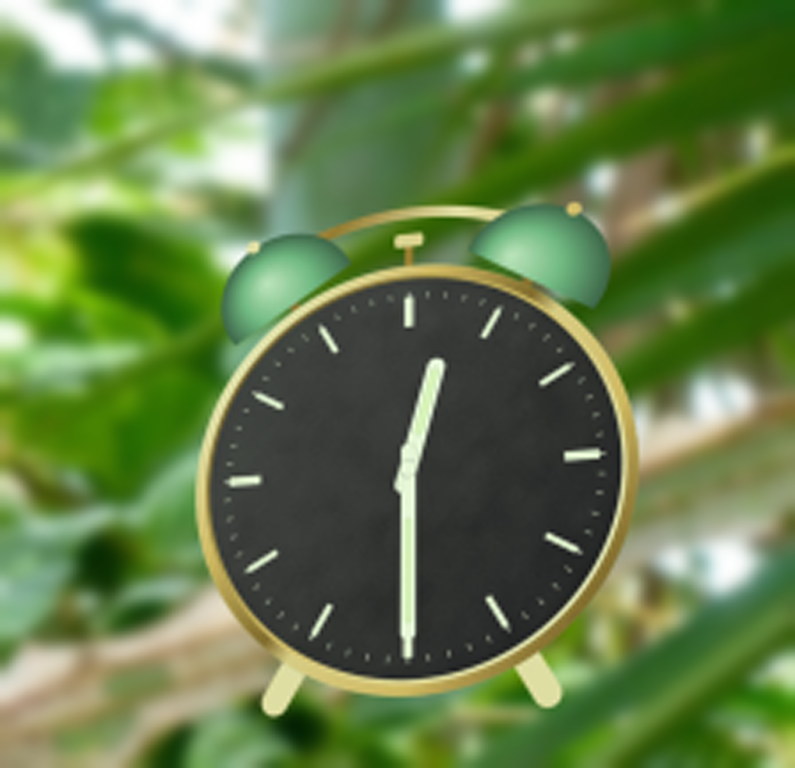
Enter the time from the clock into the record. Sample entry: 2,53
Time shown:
12,30
